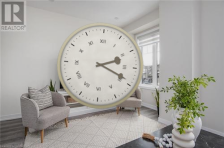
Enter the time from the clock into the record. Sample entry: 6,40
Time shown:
2,19
